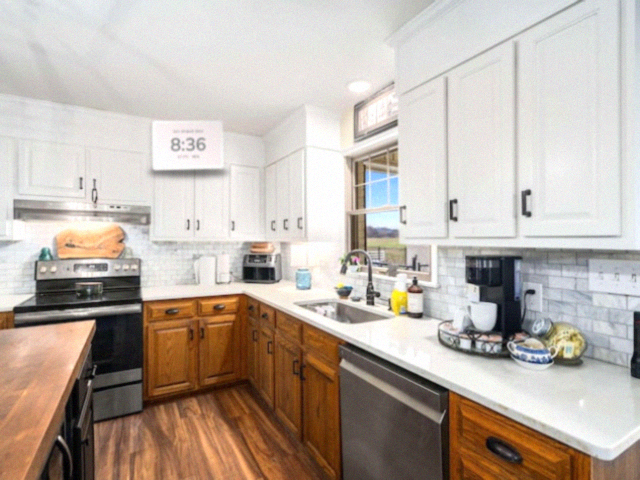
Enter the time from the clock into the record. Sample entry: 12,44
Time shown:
8,36
